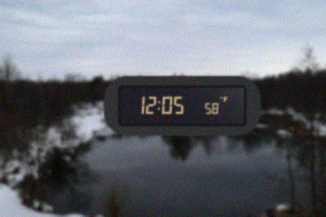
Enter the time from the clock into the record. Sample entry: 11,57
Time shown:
12,05
